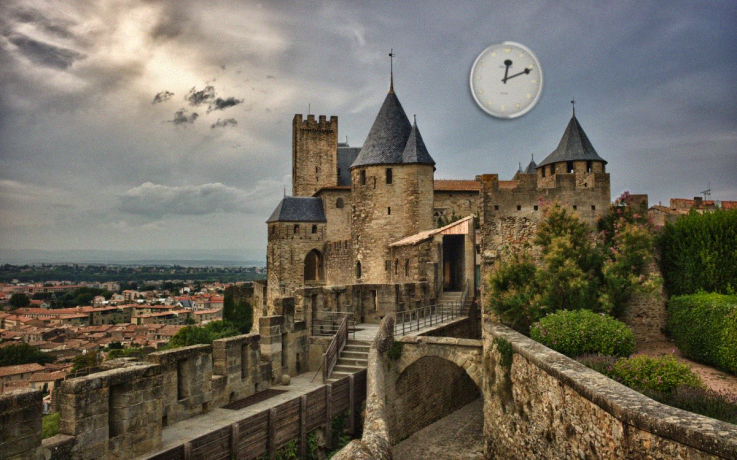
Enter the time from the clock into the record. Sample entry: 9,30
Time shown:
12,11
